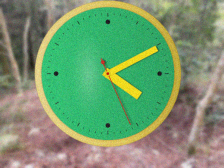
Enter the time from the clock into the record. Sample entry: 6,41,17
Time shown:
4,10,26
